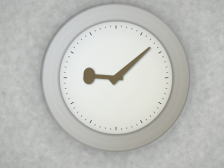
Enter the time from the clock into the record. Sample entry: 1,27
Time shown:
9,08
